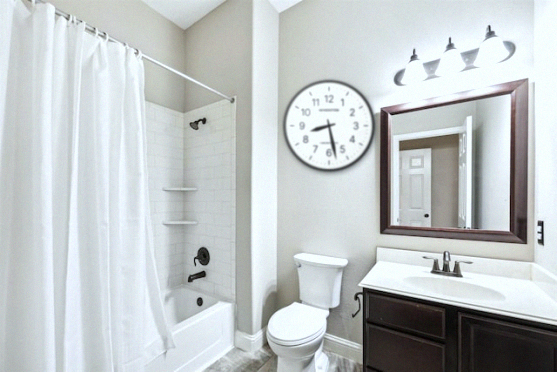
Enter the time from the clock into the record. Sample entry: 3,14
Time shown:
8,28
